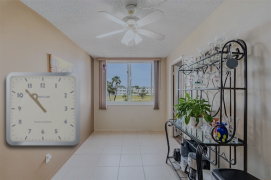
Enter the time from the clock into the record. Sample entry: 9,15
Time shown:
10,53
